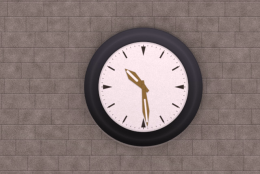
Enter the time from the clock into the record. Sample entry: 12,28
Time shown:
10,29
